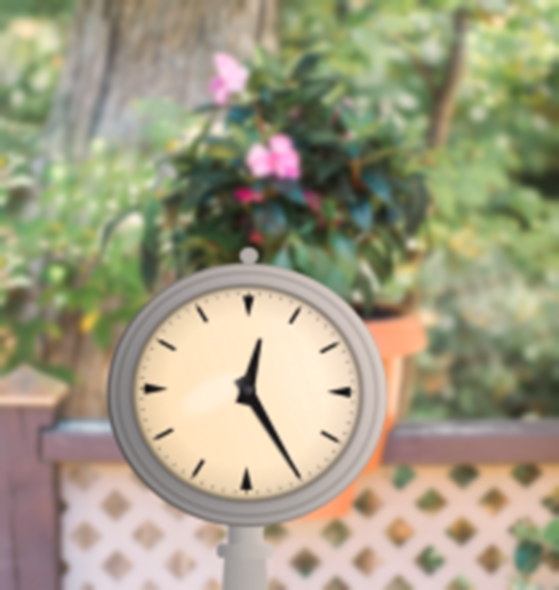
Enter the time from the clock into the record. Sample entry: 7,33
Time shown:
12,25
